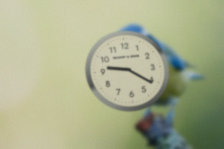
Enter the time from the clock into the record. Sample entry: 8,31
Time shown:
9,21
